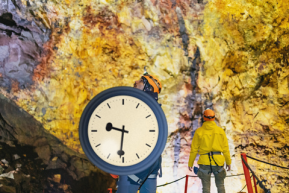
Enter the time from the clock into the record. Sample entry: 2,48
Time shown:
9,31
